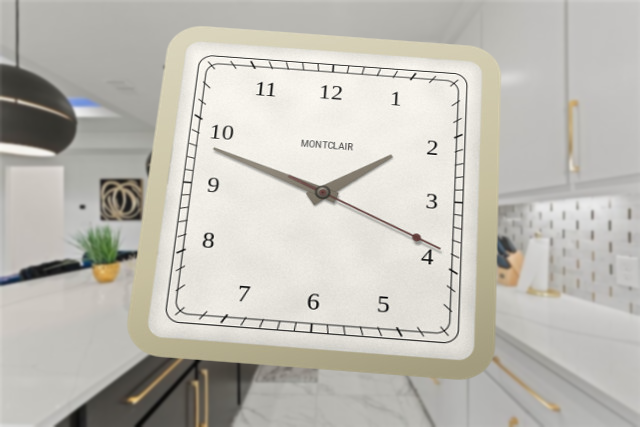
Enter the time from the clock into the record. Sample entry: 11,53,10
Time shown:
1,48,19
